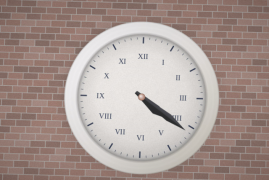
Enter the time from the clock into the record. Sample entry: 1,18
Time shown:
4,21
